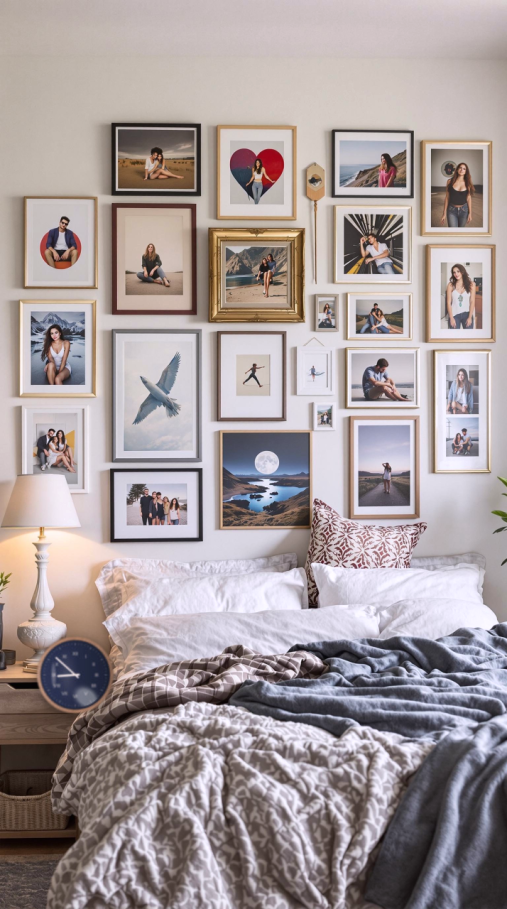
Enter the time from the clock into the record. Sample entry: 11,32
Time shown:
8,52
